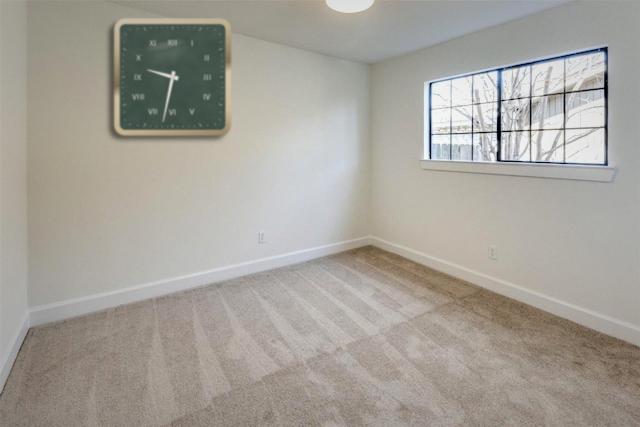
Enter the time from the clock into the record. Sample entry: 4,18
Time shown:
9,32
